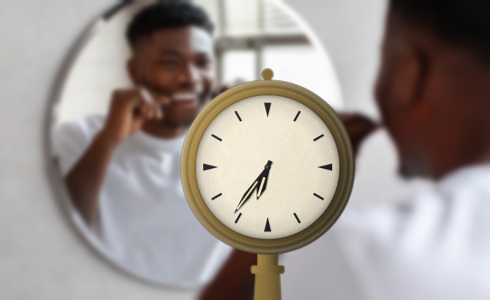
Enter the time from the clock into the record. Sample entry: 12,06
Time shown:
6,36
